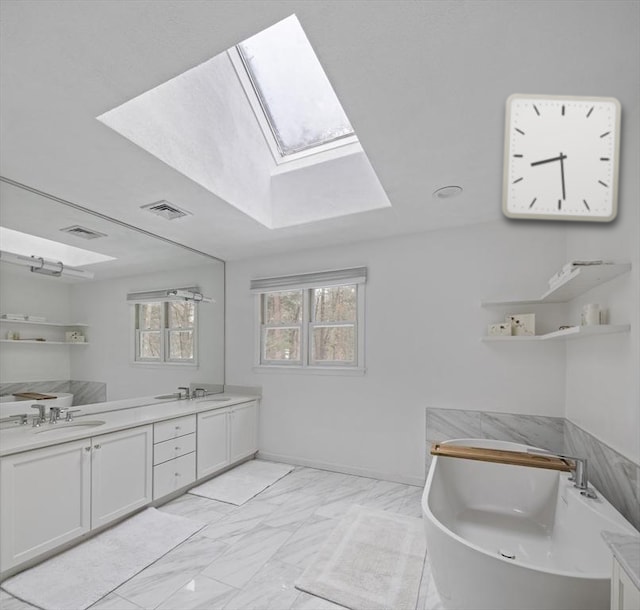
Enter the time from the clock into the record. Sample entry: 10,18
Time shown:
8,29
